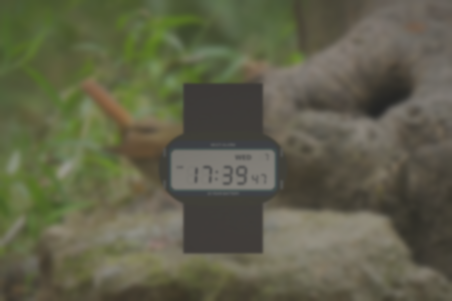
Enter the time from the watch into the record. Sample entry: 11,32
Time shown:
17,39
